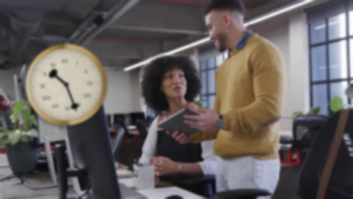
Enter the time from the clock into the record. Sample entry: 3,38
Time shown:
10,27
